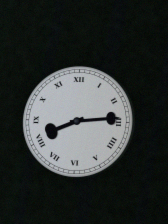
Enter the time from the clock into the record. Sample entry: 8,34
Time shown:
8,14
